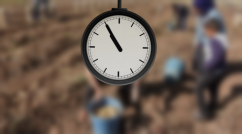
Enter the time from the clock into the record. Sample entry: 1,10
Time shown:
10,55
